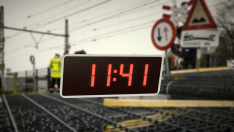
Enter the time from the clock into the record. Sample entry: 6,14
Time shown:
11,41
